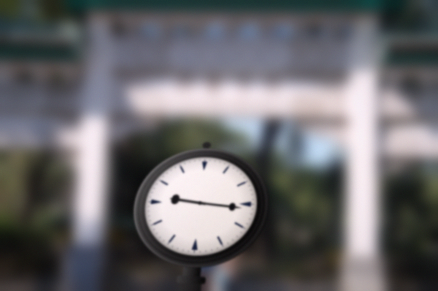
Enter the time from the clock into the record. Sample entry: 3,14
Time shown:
9,16
